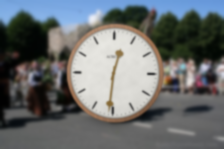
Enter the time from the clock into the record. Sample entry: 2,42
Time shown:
12,31
